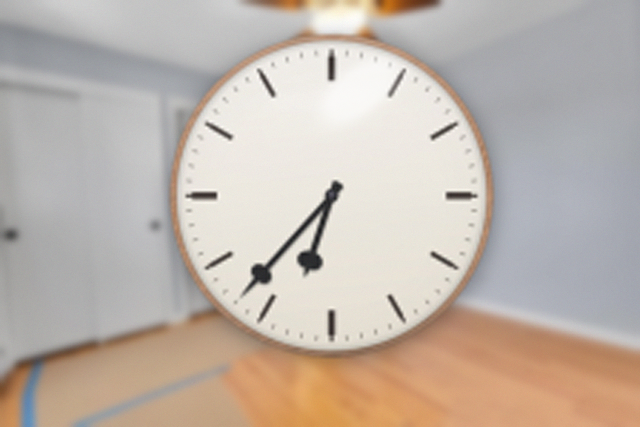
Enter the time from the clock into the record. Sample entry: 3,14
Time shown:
6,37
